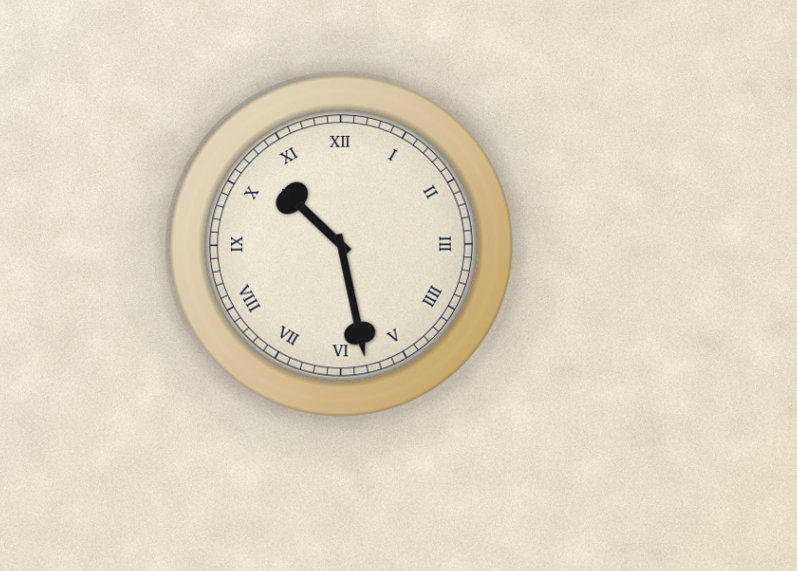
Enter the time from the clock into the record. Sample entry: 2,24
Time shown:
10,28
